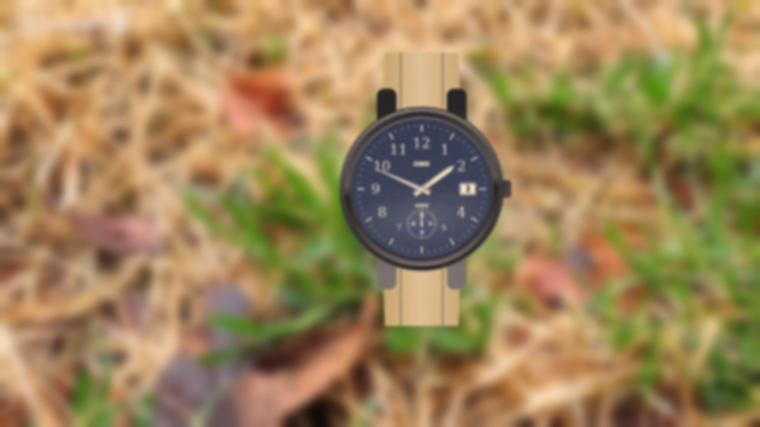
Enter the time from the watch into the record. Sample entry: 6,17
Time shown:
1,49
